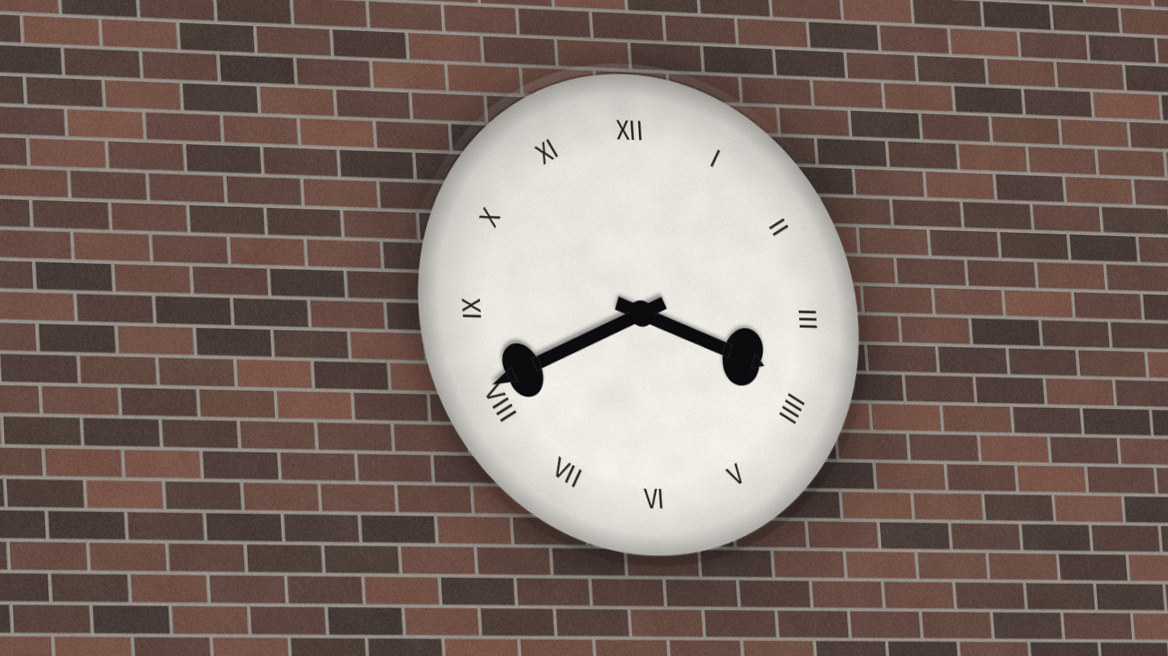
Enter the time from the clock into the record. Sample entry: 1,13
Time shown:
3,41
